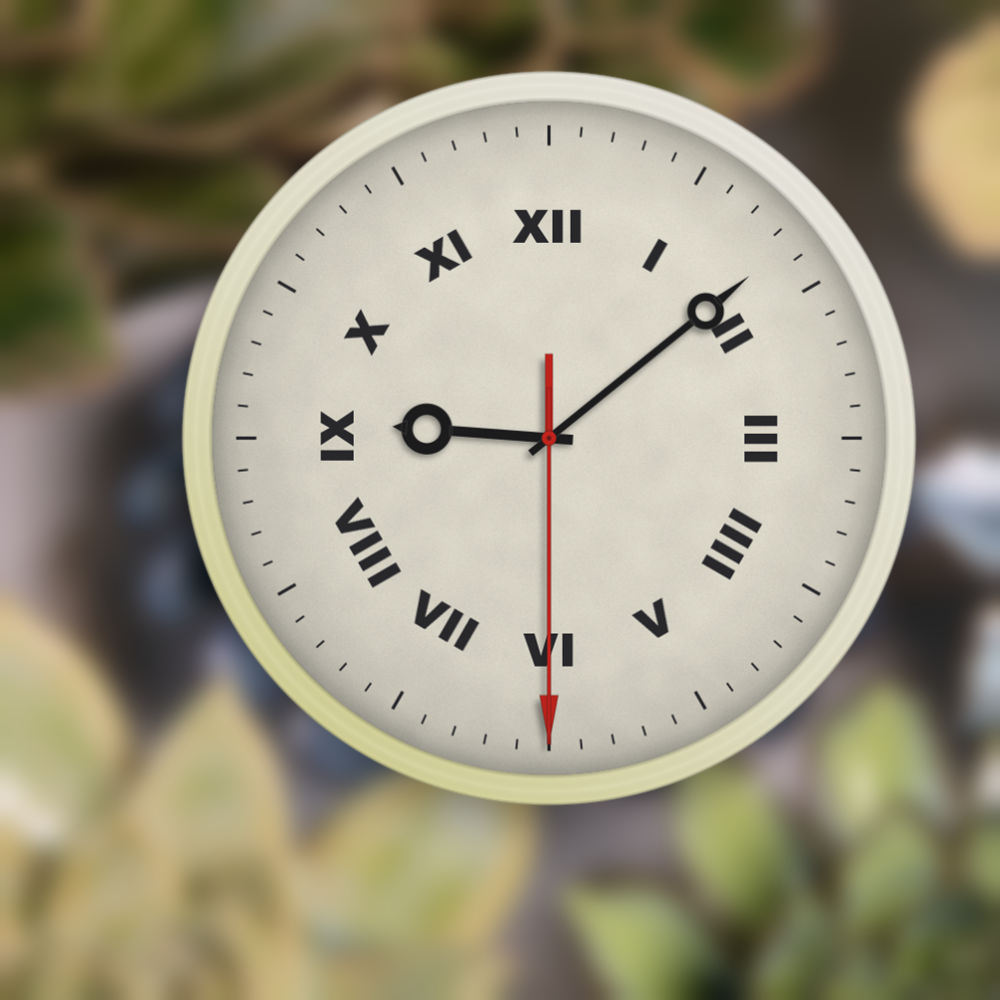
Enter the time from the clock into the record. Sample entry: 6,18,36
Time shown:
9,08,30
